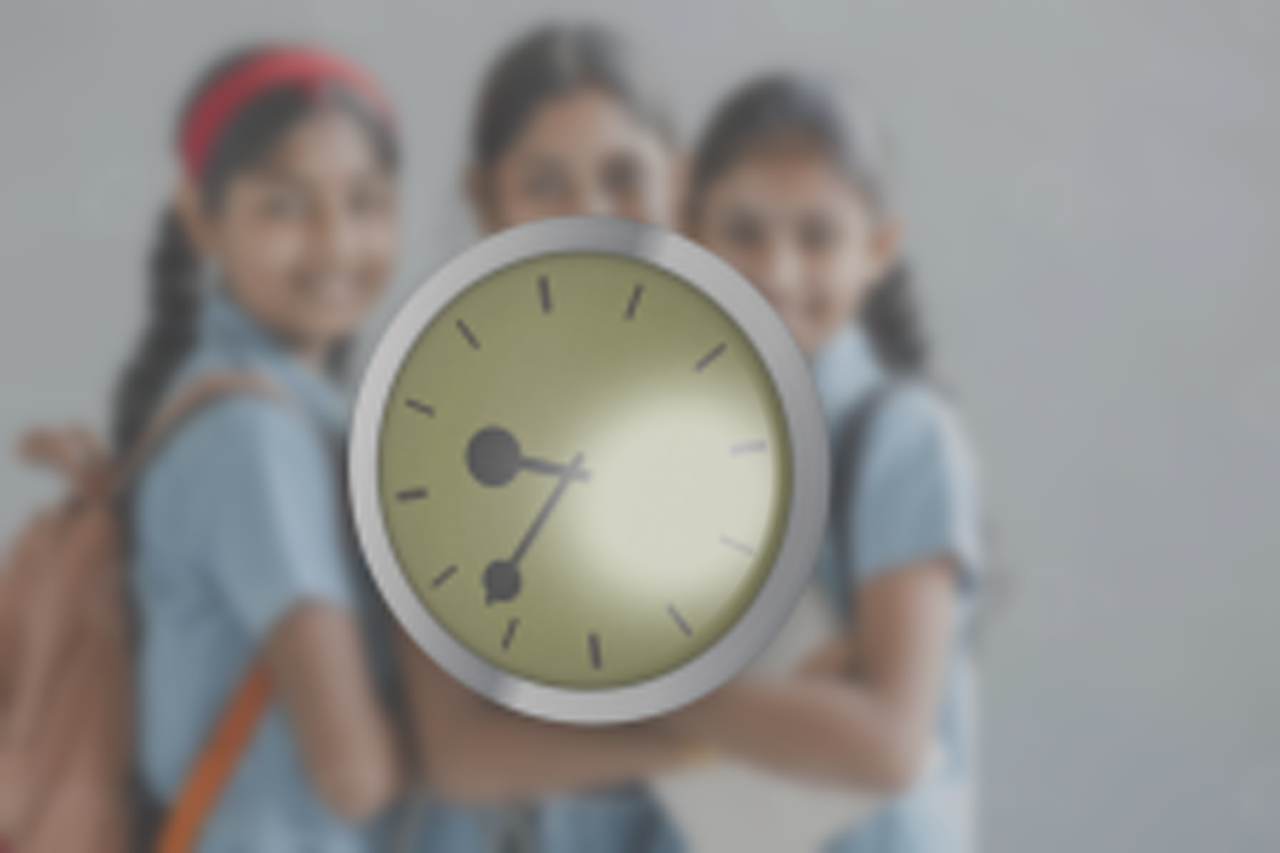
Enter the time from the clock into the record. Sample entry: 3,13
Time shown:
9,37
